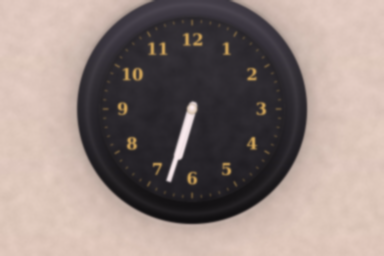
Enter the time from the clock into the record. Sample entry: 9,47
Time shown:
6,33
